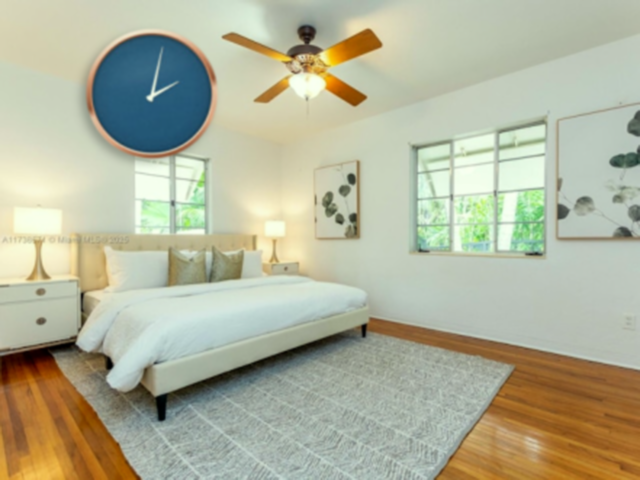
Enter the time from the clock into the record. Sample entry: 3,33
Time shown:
2,02
